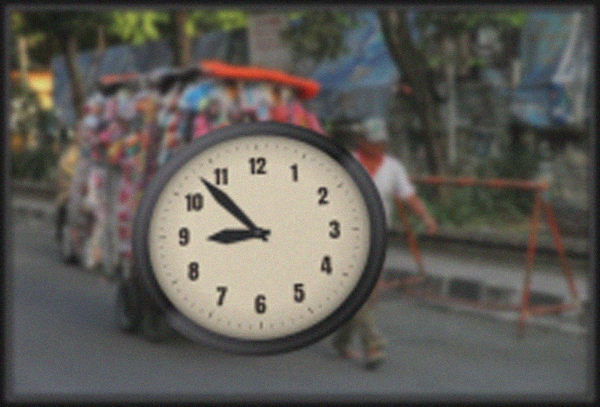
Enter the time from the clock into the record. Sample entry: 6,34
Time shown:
8,53
